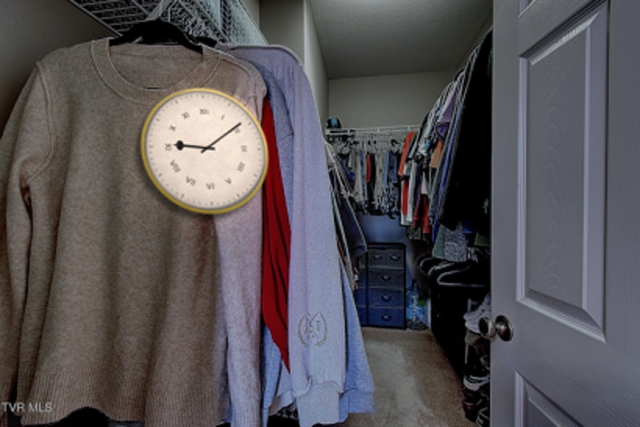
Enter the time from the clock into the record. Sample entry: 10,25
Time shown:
9,09
